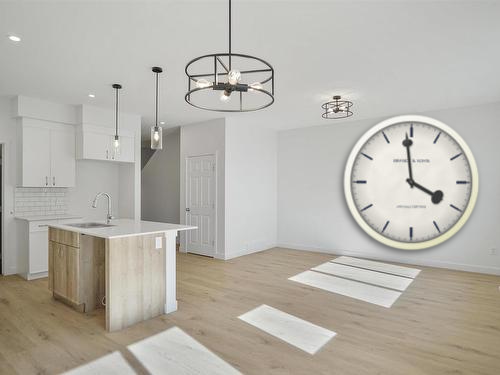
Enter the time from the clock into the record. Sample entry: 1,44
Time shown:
3,59
